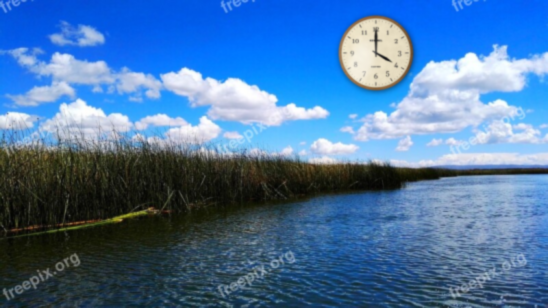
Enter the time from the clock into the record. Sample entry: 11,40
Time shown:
4,00
